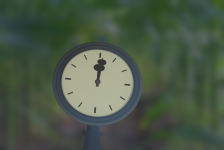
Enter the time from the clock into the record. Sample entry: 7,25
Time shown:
12,01
